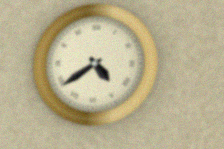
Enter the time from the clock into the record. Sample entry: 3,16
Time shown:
4,39
